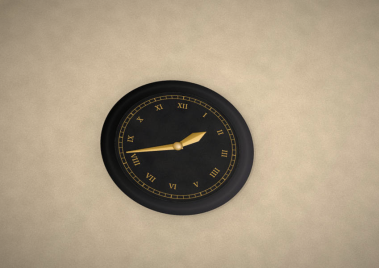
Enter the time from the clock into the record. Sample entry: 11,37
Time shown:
1,42
